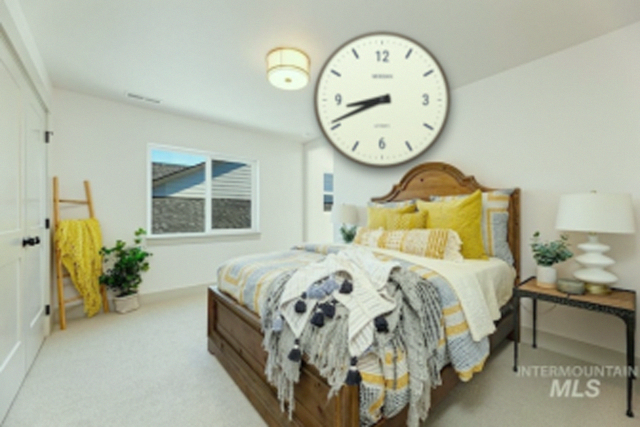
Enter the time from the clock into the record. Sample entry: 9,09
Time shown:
8,41
